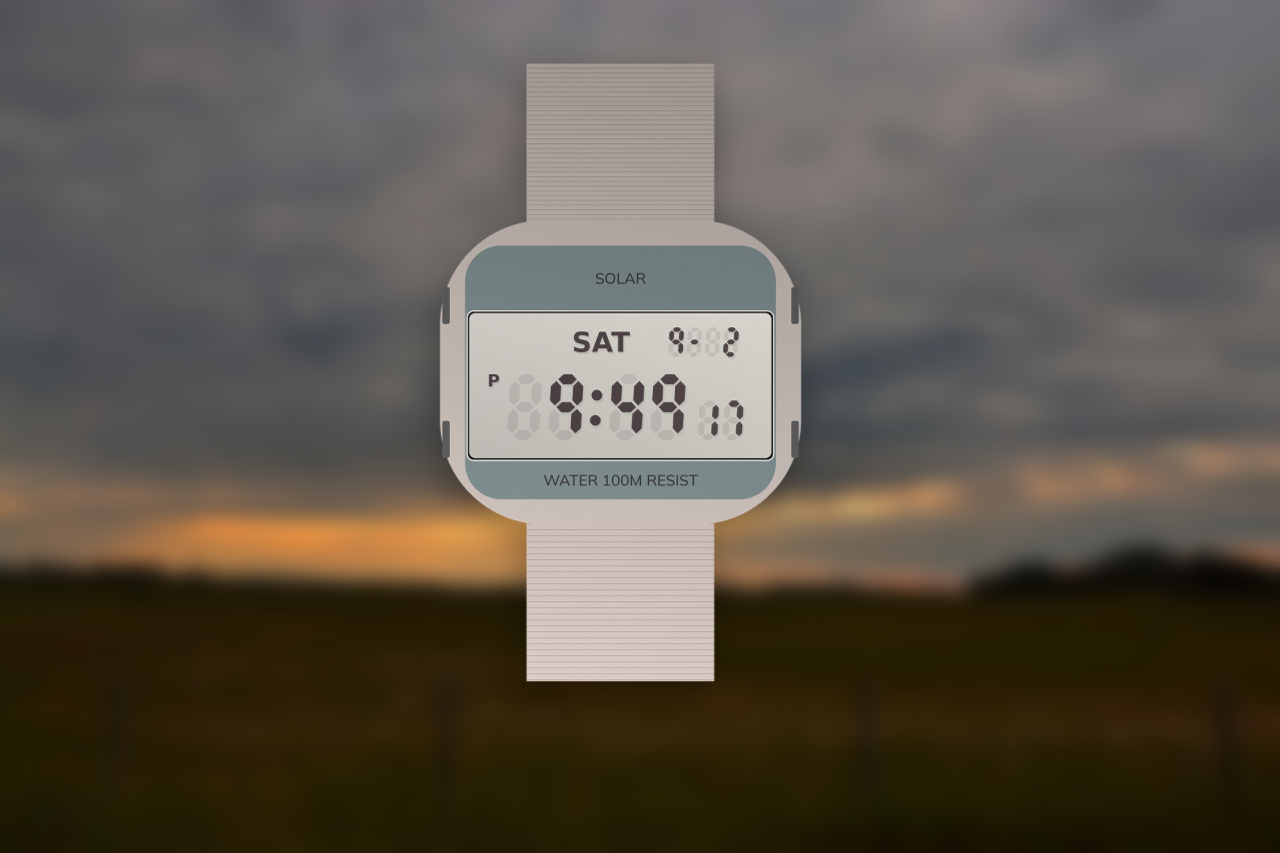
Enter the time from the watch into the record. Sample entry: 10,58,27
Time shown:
9,49,17
